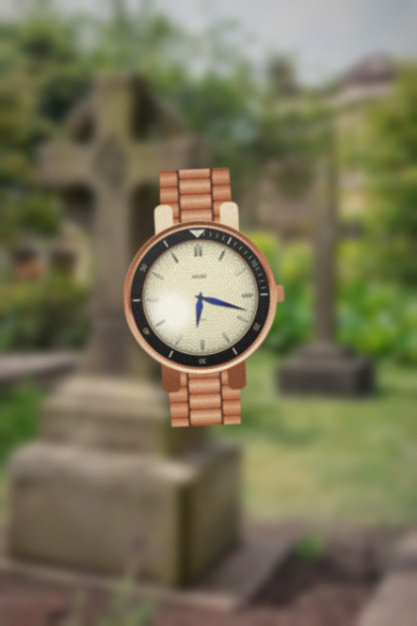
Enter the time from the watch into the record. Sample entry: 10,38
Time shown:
6,18
